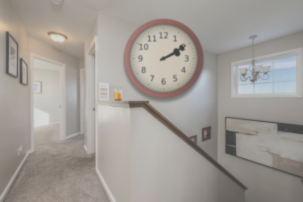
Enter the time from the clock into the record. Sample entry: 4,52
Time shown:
2,10
